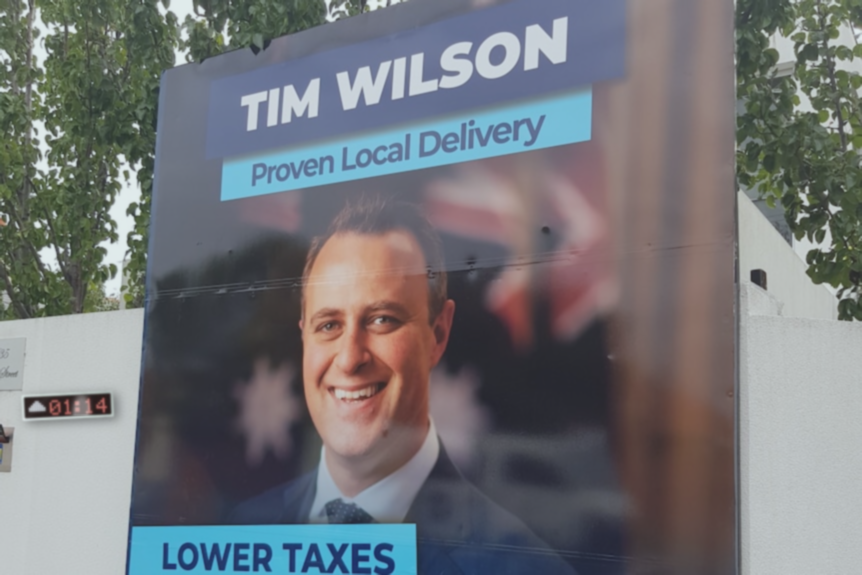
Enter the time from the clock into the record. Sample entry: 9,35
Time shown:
1,14
